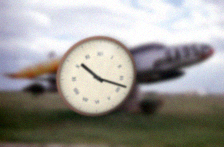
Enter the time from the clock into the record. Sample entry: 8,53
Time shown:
10,18
